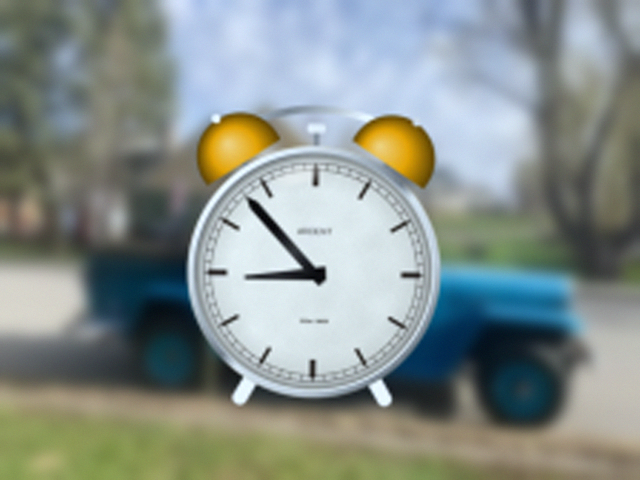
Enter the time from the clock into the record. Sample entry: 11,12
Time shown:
8,53
